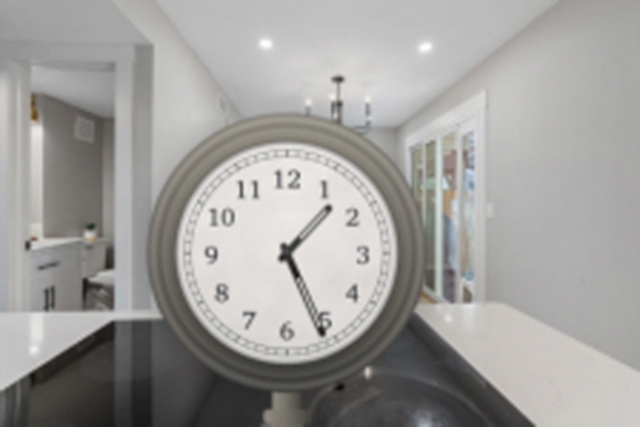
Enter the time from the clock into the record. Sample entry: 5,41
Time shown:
1,26
